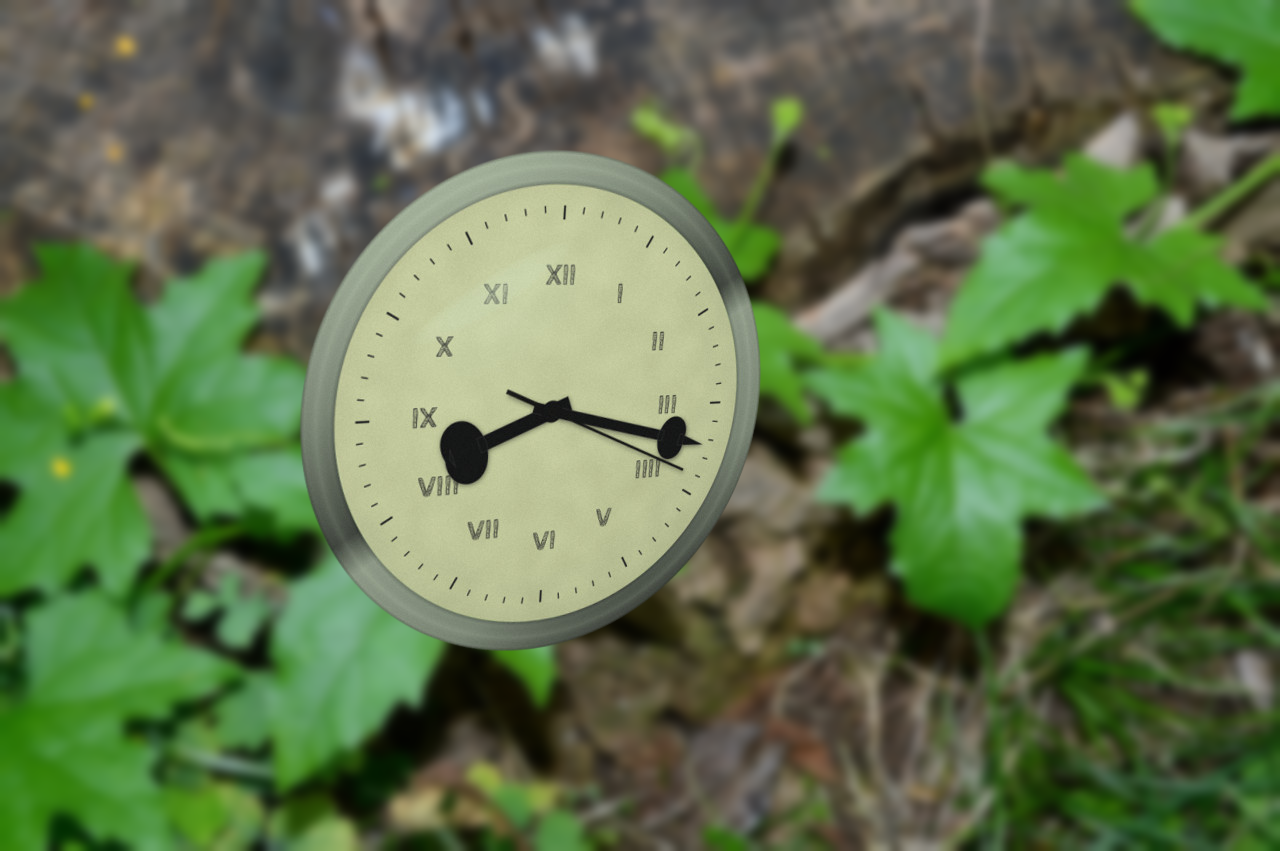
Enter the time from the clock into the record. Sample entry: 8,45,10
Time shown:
8,17,19
